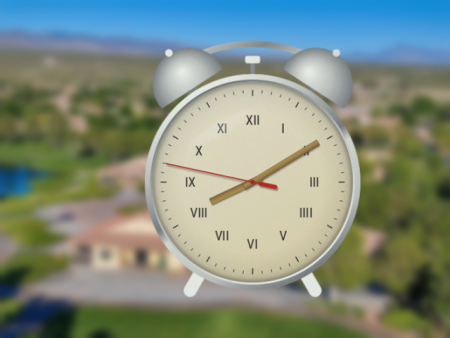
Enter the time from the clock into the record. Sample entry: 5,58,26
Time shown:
8,09,47
